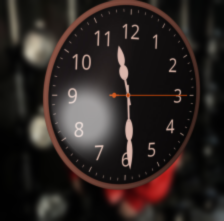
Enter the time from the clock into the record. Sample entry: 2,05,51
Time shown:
11,29,15
